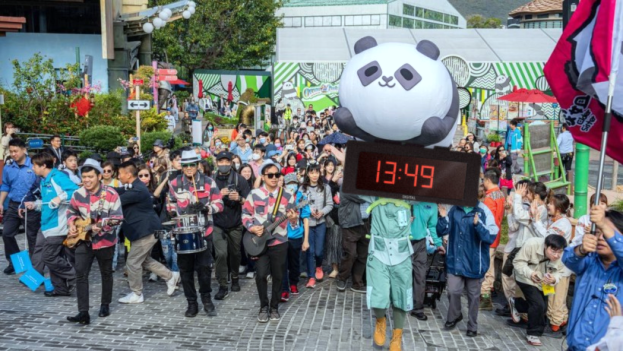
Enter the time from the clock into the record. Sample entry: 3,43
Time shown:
13,49
